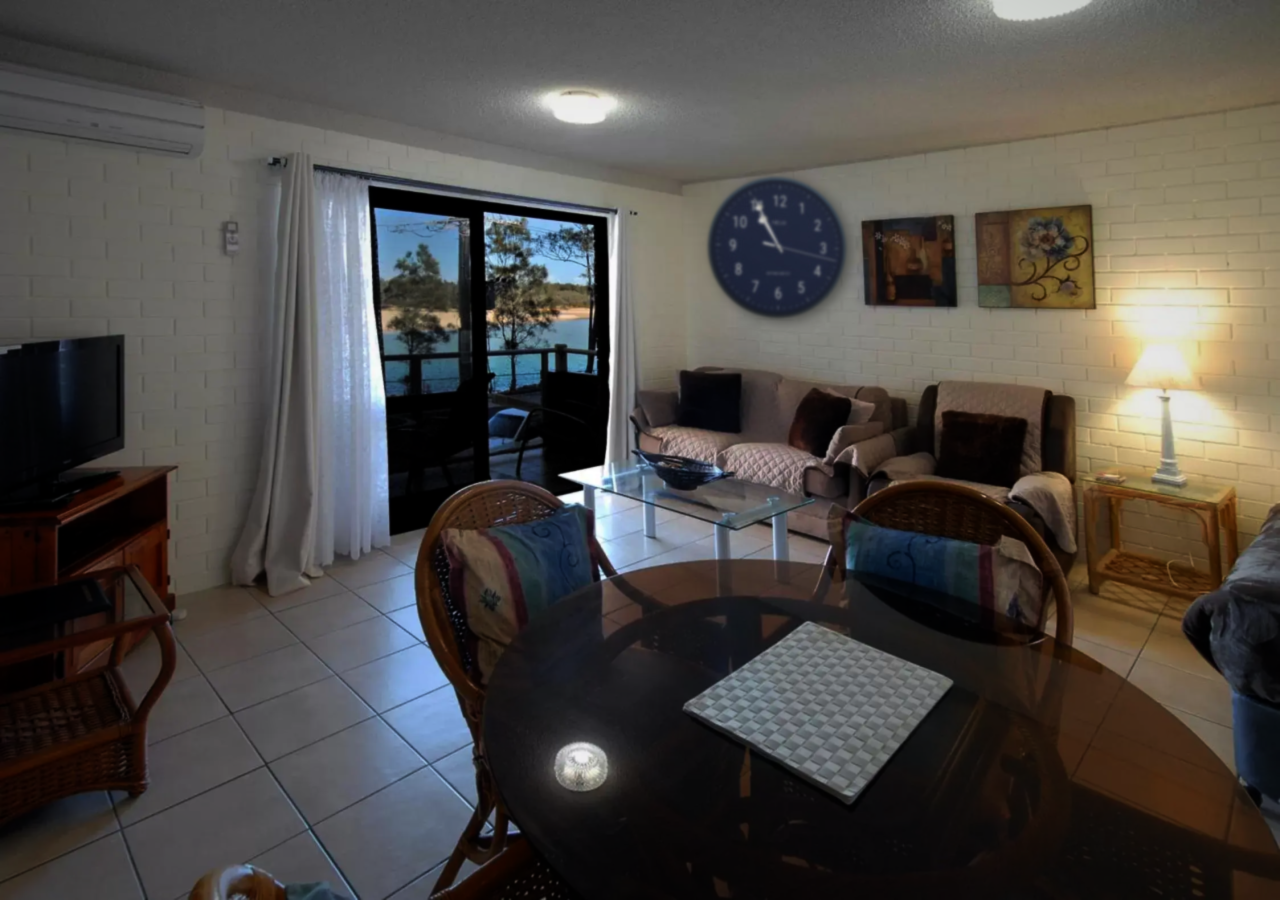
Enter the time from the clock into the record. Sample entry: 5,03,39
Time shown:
10,55,17
